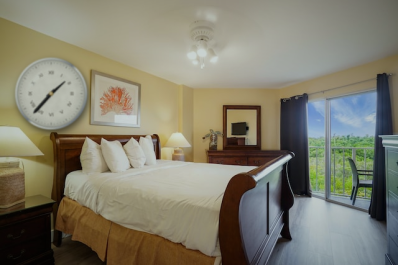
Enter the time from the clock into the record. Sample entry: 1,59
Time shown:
1,37
